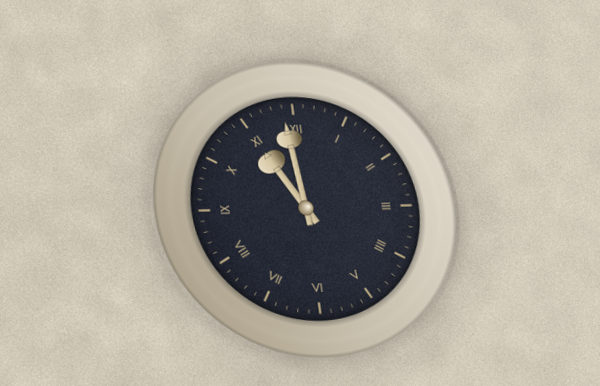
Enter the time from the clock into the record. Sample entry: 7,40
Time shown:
10,59
